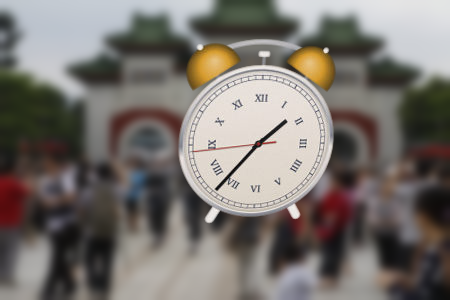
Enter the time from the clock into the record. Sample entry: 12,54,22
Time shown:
1,36,44
